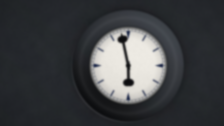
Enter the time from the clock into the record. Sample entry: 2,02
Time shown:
5,58
